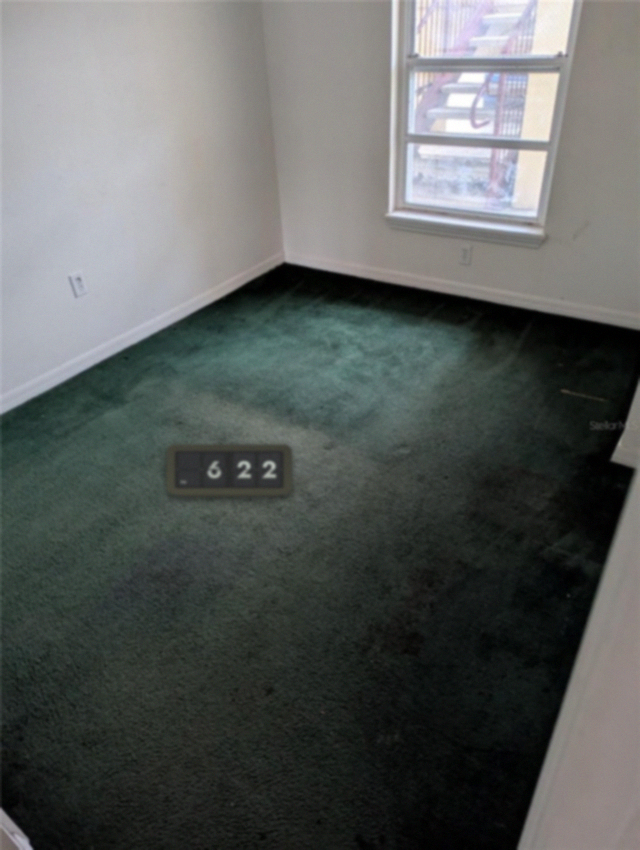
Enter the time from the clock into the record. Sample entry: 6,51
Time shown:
6,22
